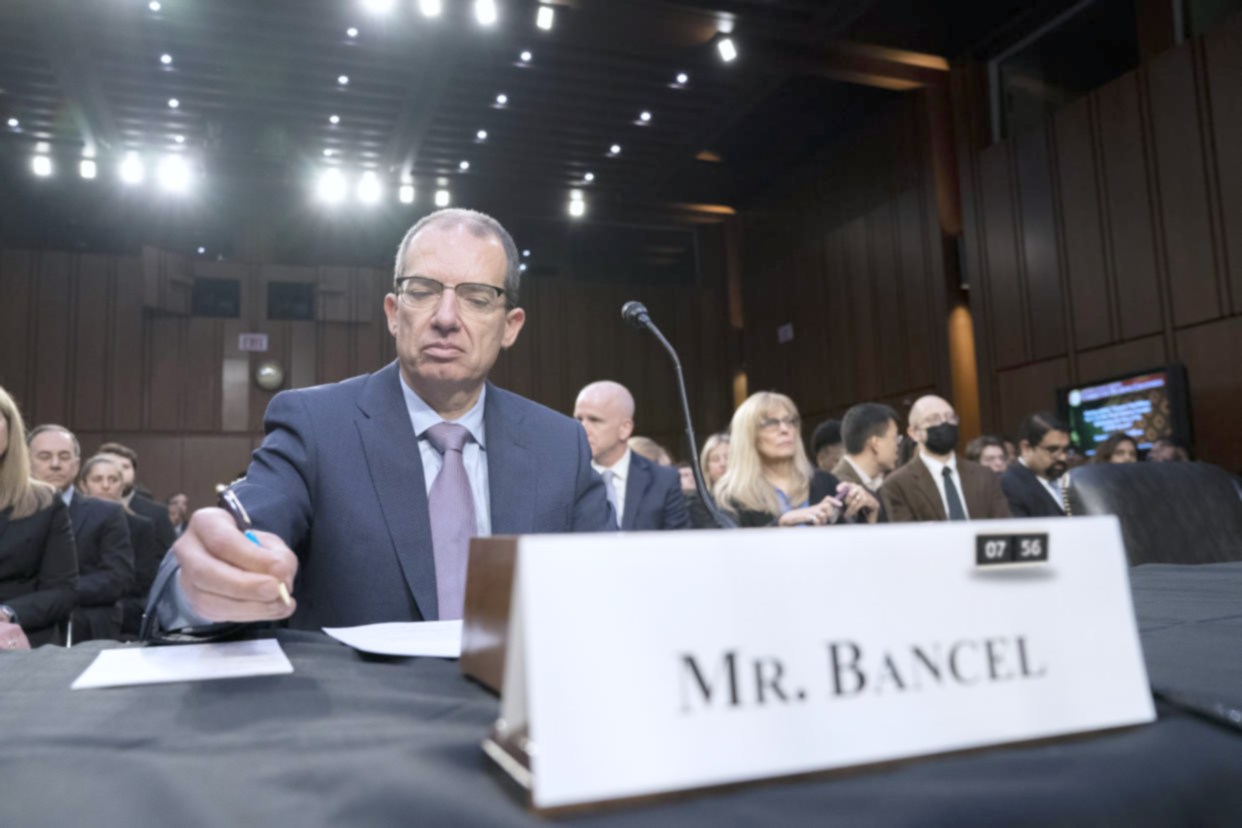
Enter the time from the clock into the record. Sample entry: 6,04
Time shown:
7,56
